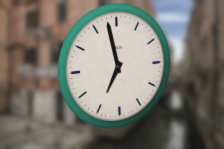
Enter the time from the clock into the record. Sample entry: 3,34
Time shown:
6,58
